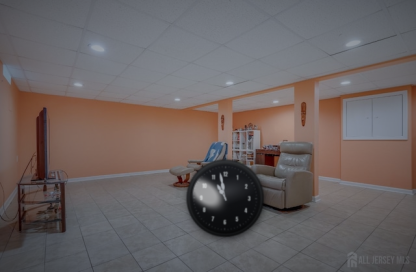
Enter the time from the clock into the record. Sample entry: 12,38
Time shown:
10,58
